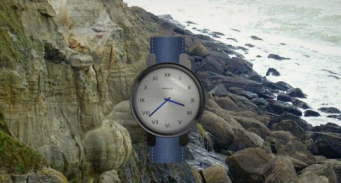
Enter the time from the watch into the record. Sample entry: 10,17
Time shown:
3,38
